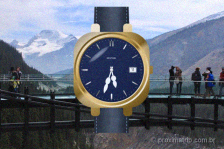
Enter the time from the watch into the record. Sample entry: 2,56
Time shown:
5,33
